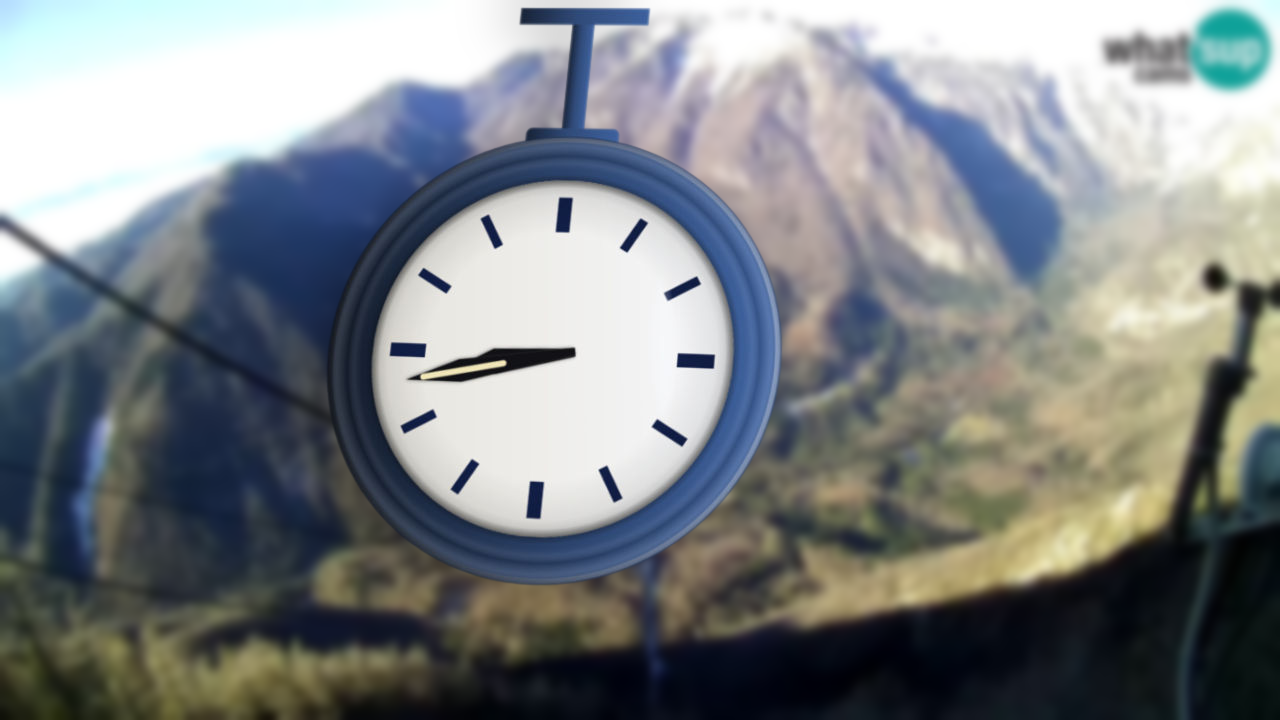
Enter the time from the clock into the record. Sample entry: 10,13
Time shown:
8,43
